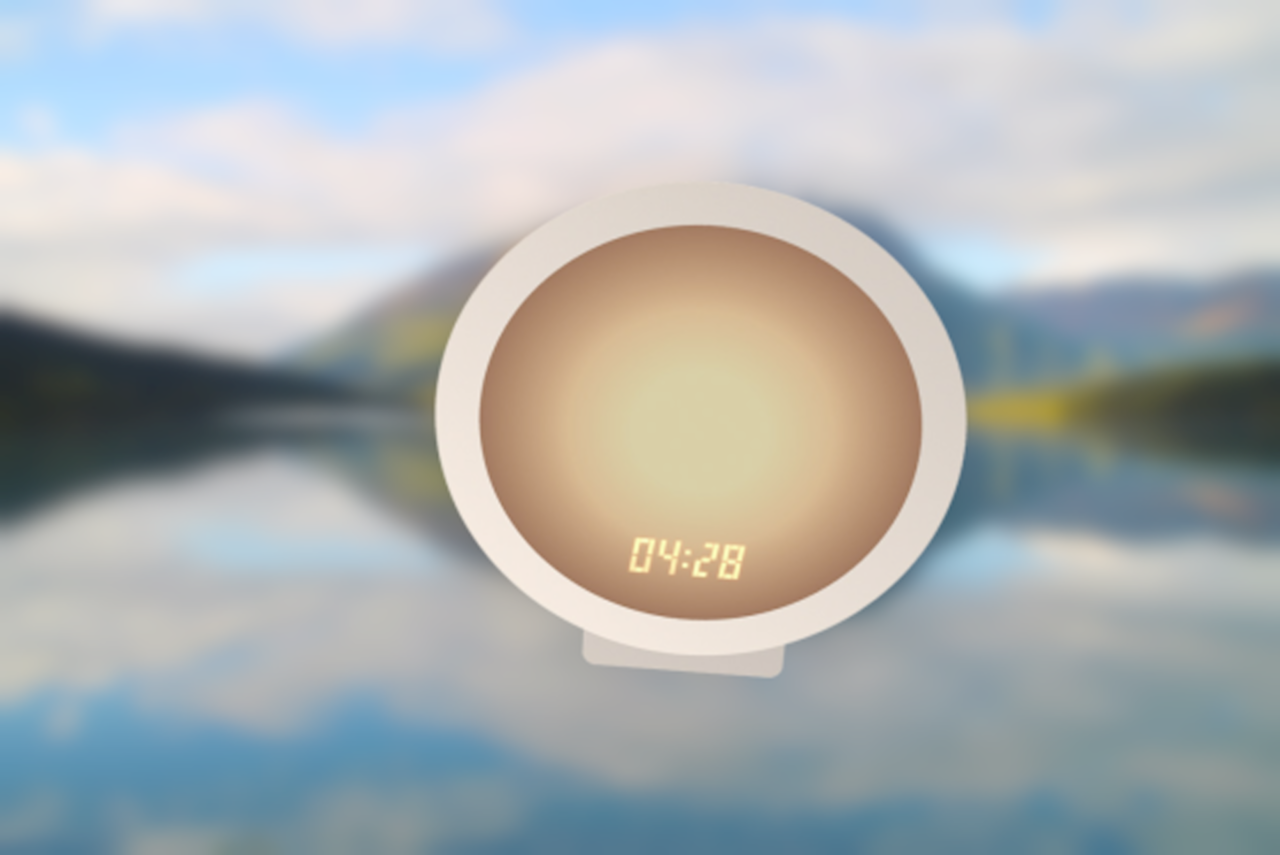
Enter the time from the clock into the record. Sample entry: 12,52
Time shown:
4,28
